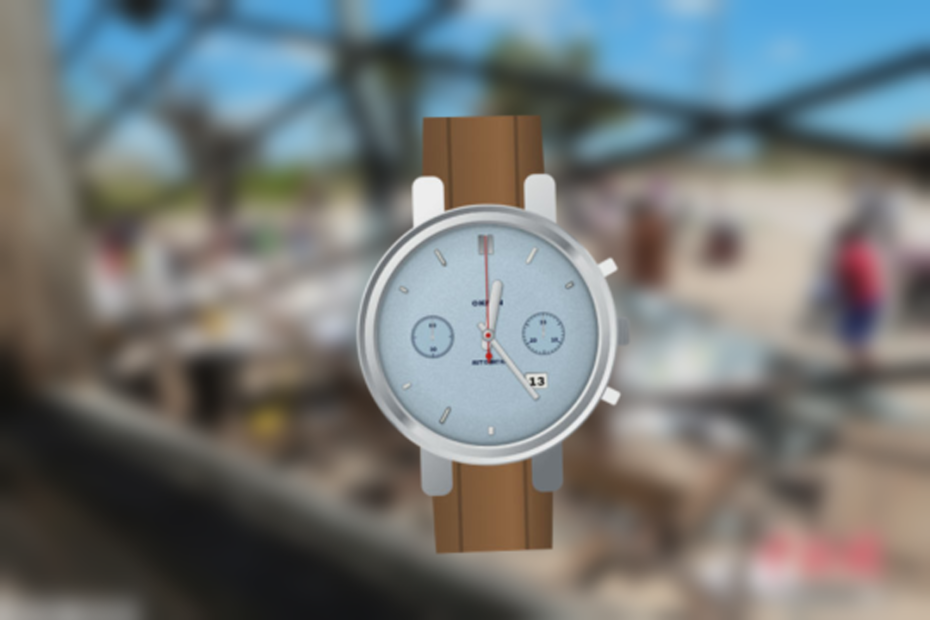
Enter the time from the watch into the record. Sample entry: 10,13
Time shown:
12,24
